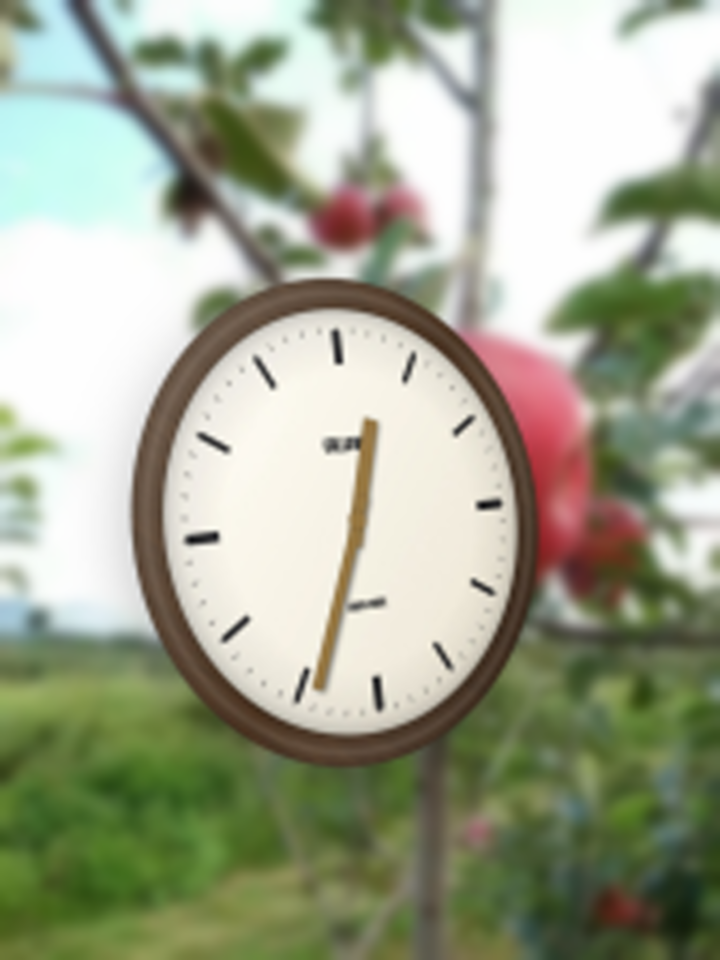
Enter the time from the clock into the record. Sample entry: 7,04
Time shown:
12,34
